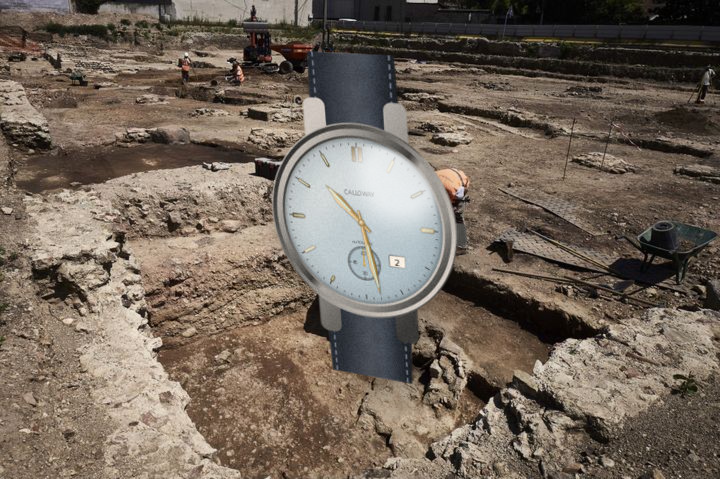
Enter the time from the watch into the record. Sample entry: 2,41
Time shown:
10,28
